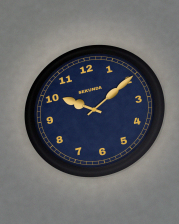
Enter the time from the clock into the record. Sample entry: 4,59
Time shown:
10,10
